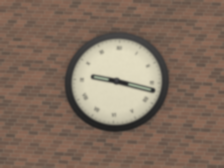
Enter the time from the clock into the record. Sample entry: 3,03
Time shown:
9,17
